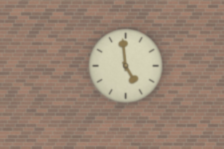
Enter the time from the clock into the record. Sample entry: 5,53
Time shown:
4,59
